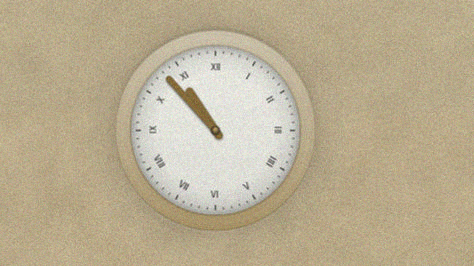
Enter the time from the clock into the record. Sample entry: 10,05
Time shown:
10,53
